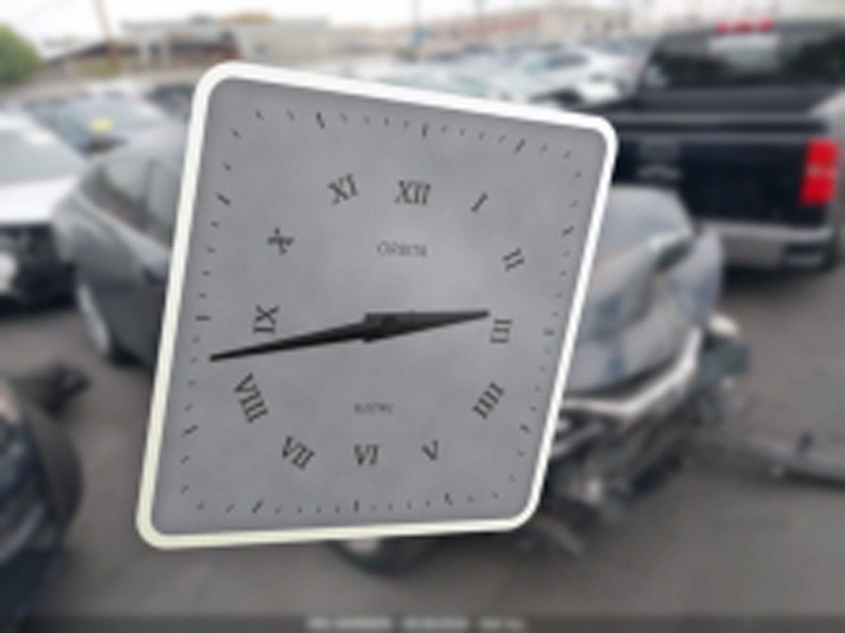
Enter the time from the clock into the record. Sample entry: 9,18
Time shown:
2,43
